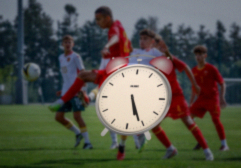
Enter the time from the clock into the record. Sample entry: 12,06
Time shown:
5,26
